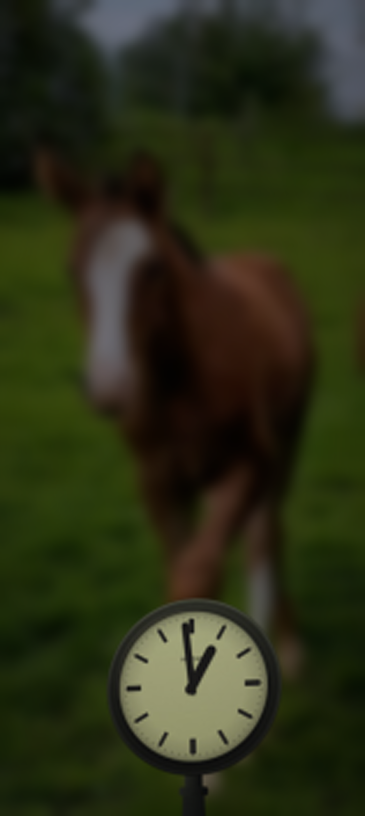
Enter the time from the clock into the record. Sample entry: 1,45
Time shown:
12,59
